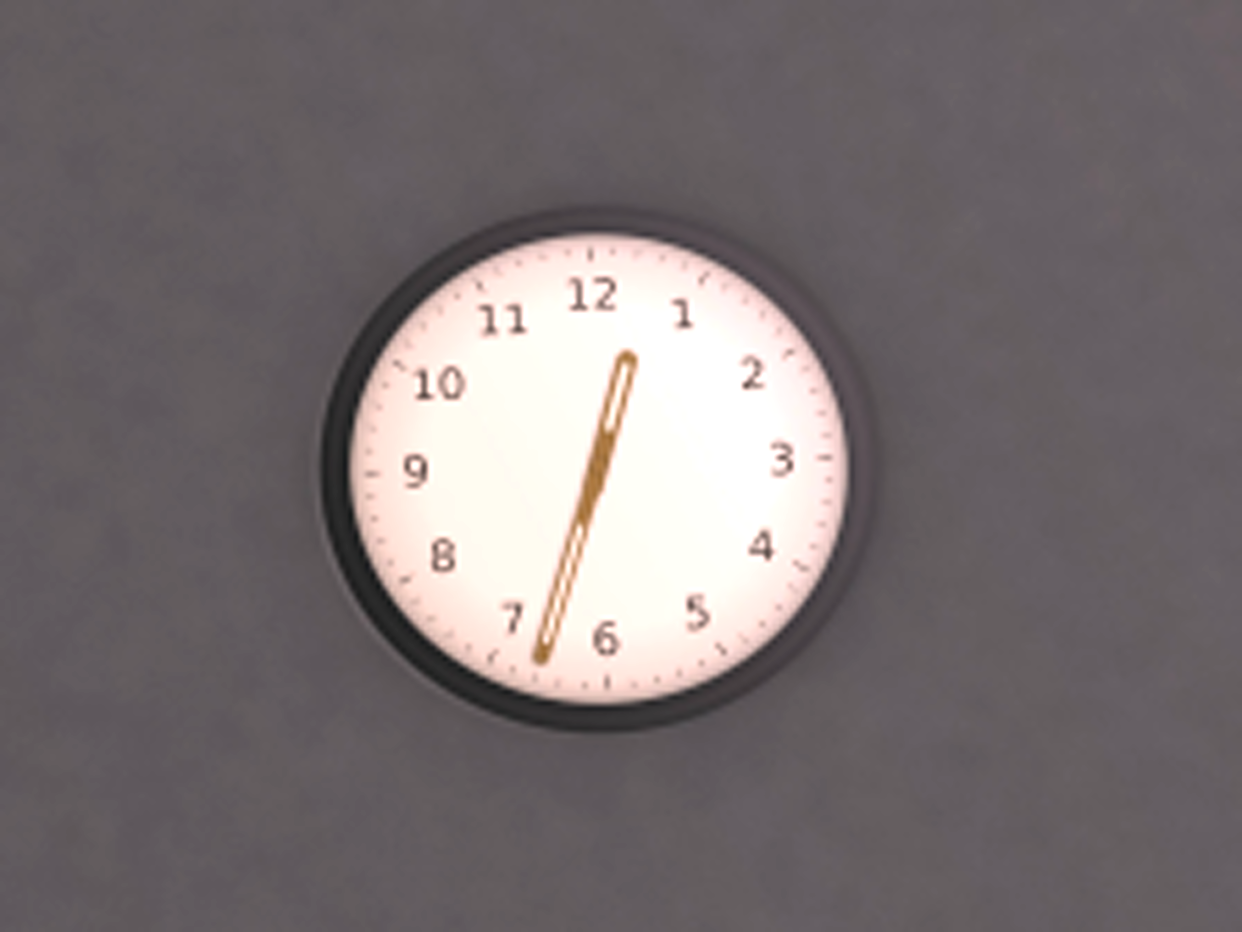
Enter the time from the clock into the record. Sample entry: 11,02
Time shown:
12,33
